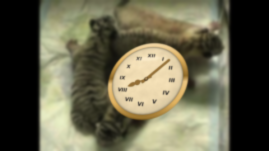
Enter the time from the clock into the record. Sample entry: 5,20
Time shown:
8,07
